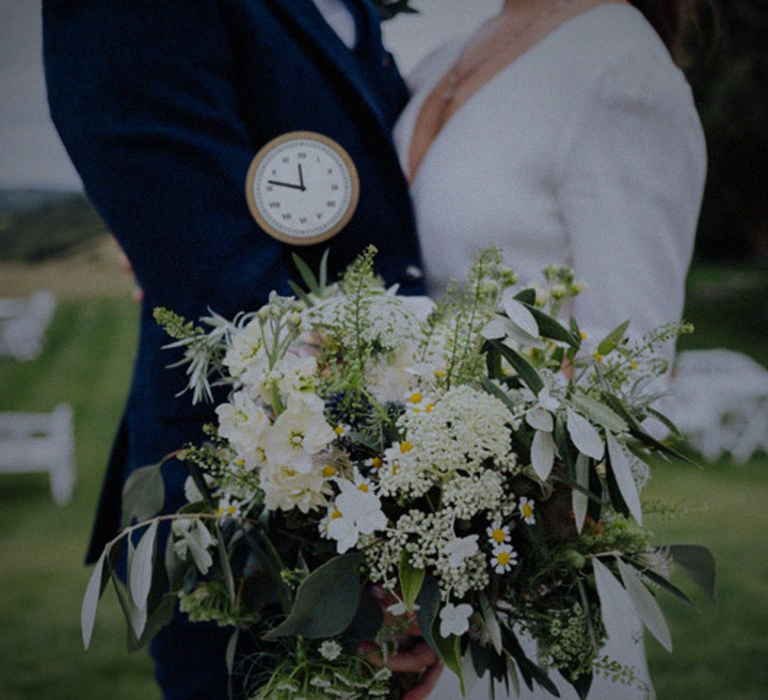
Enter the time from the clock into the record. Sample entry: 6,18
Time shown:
11,47
